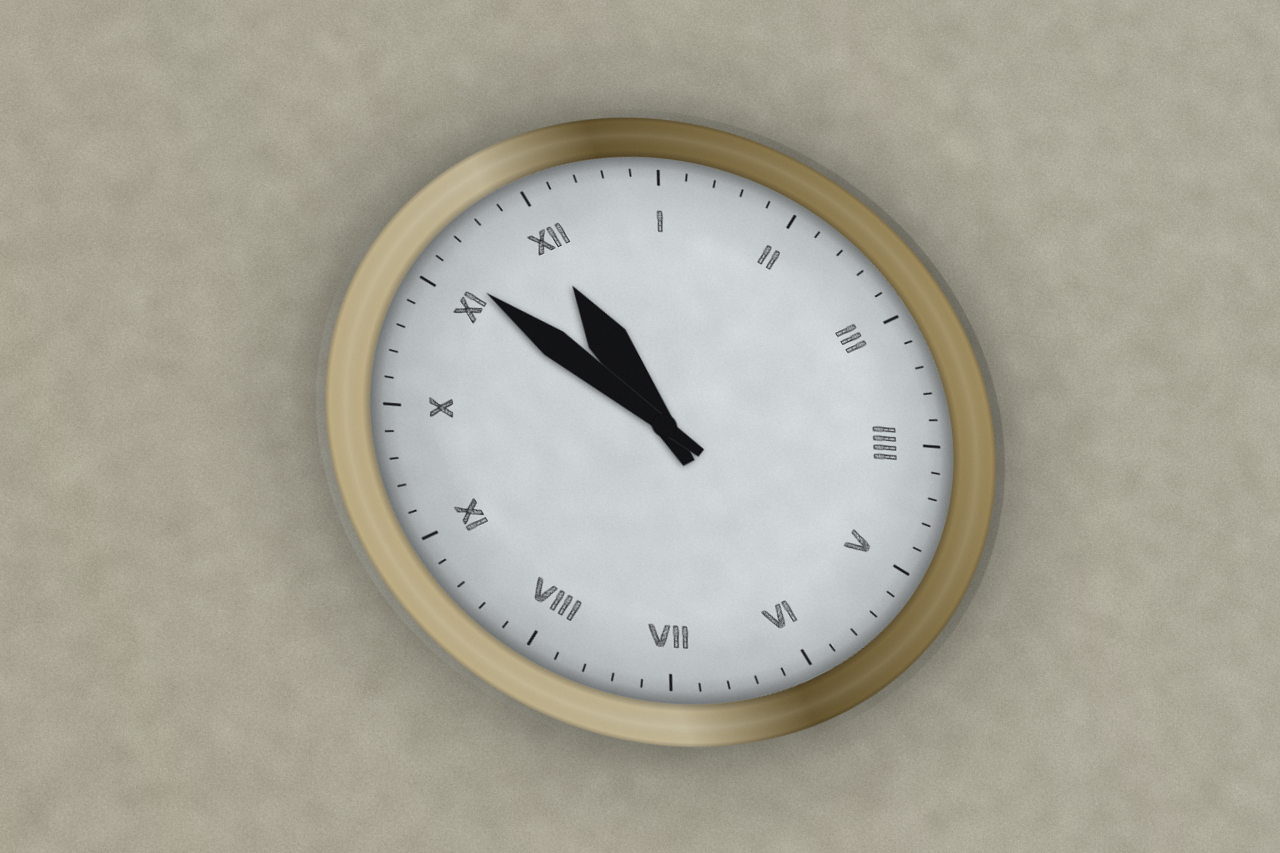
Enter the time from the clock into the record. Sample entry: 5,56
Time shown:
11,56
